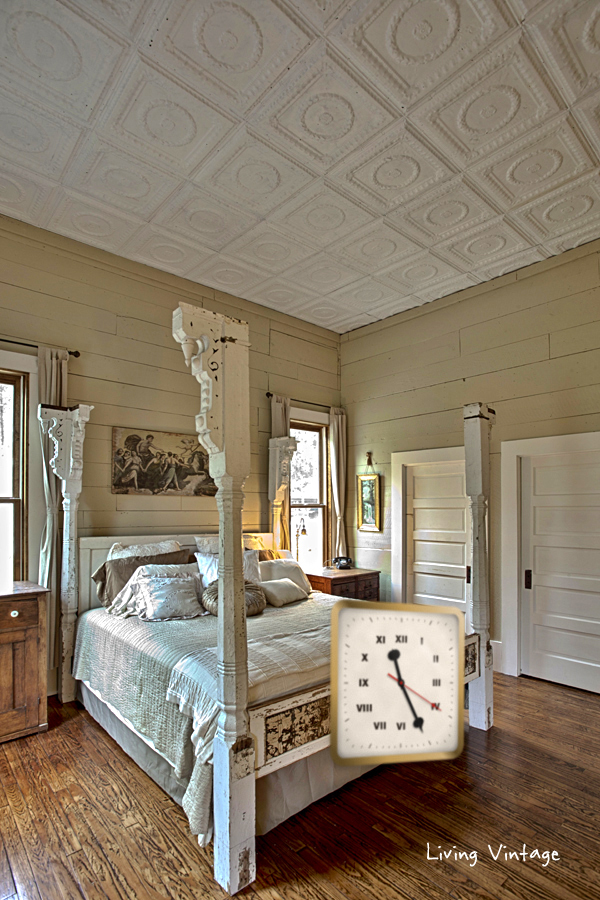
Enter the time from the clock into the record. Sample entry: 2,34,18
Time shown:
11,25,20
